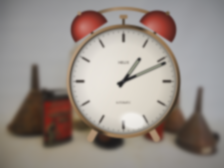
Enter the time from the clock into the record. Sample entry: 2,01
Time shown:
1,11
